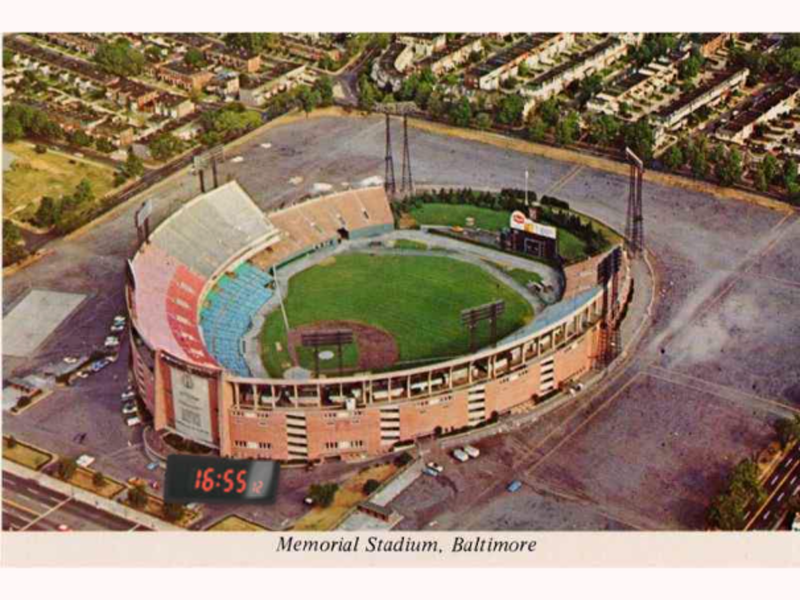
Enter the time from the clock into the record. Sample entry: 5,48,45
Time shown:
16,55,12
